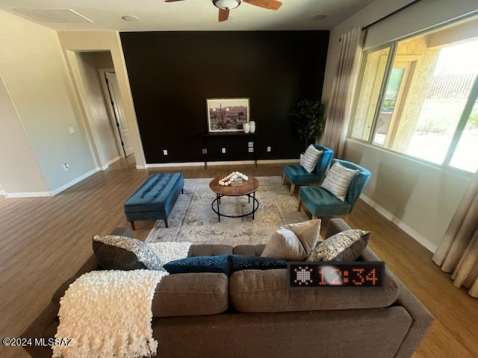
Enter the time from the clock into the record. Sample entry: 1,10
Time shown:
12,34
